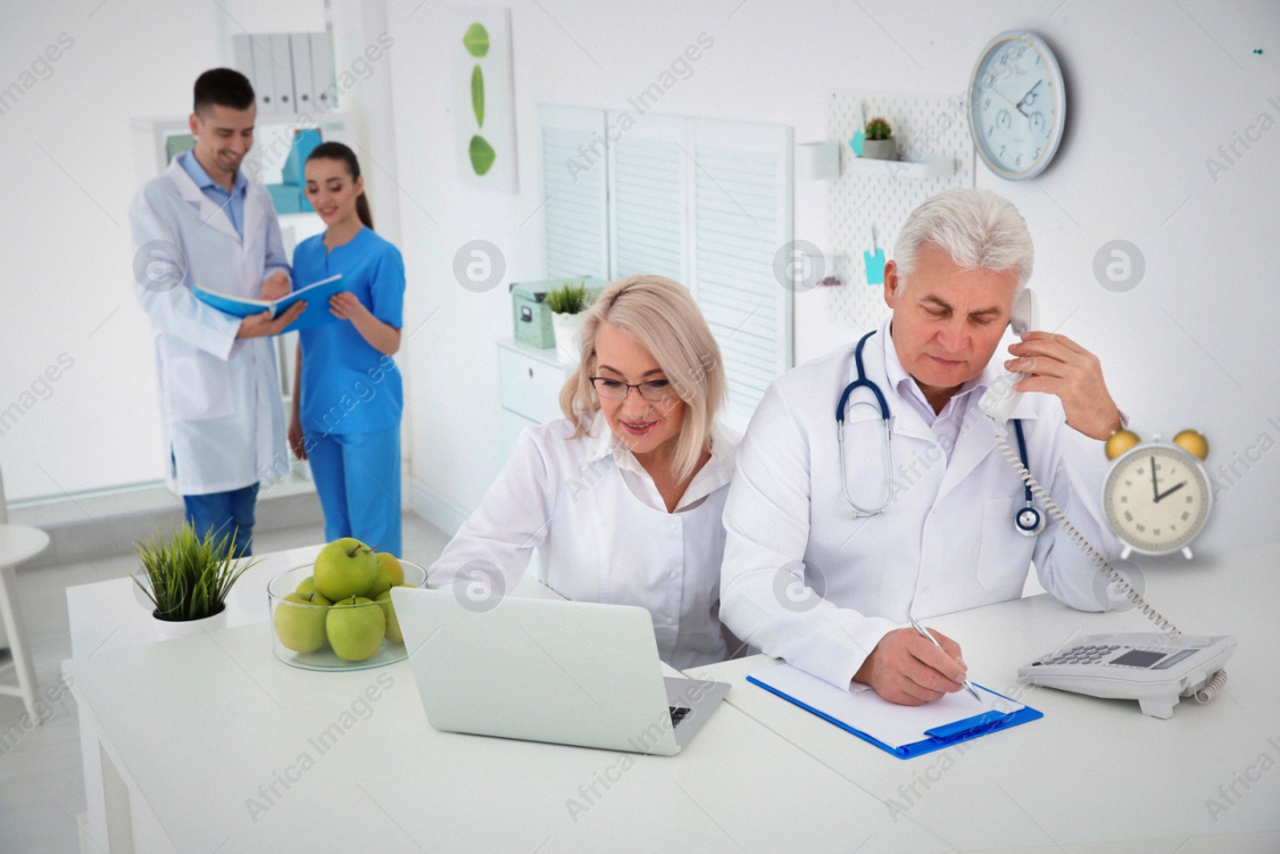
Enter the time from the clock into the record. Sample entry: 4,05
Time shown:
1,59
